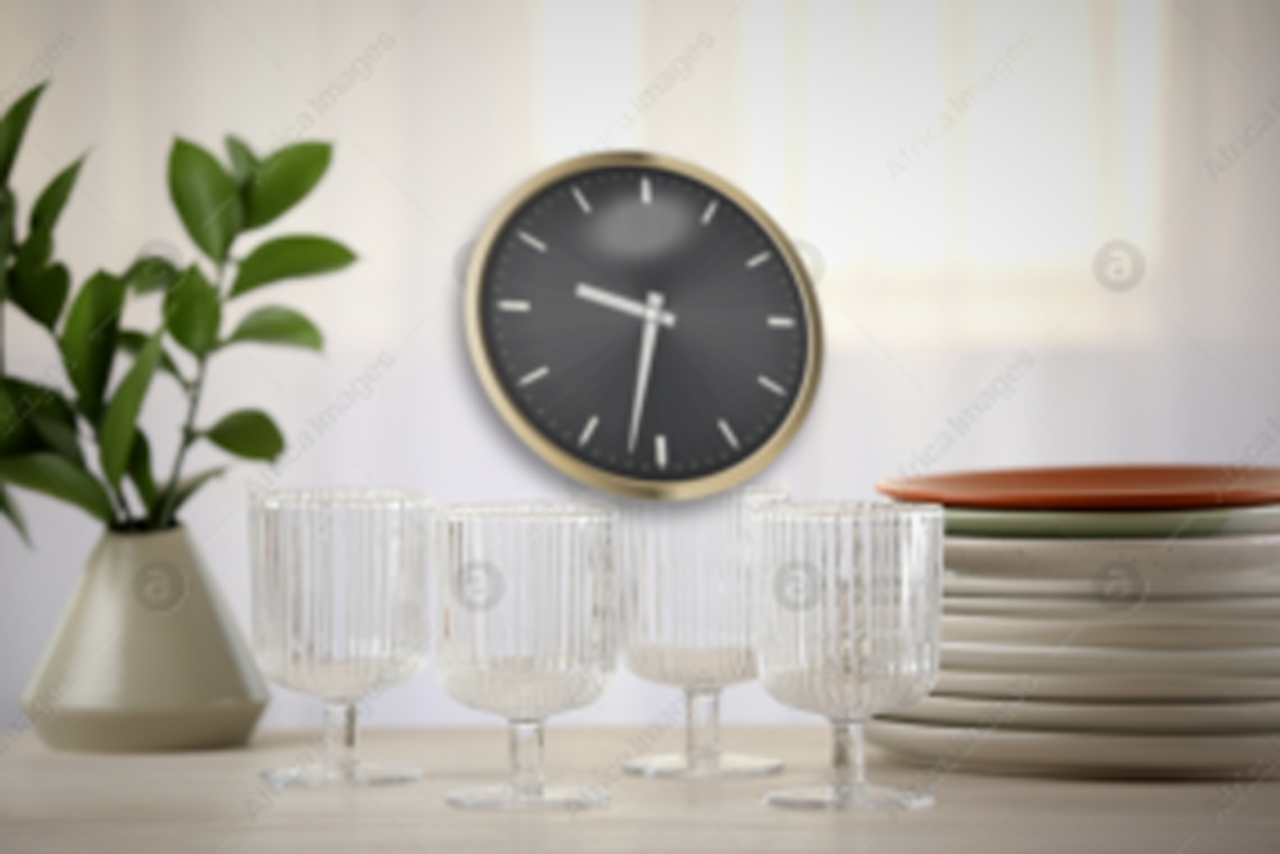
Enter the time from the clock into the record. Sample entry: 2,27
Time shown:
9,32
